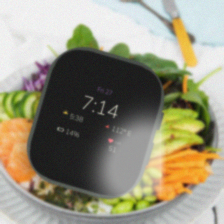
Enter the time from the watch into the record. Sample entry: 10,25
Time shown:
7,14
